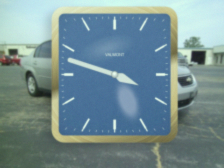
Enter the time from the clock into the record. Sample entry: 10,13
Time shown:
3,48
